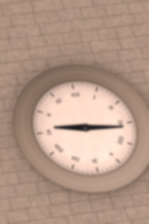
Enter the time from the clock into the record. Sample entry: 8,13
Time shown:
9,16
